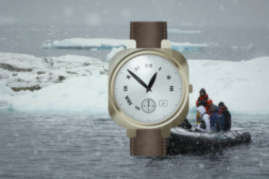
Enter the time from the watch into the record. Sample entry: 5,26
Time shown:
12,52
